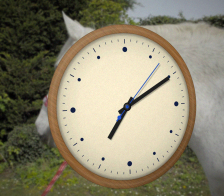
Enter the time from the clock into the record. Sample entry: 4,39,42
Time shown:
7,10,07
